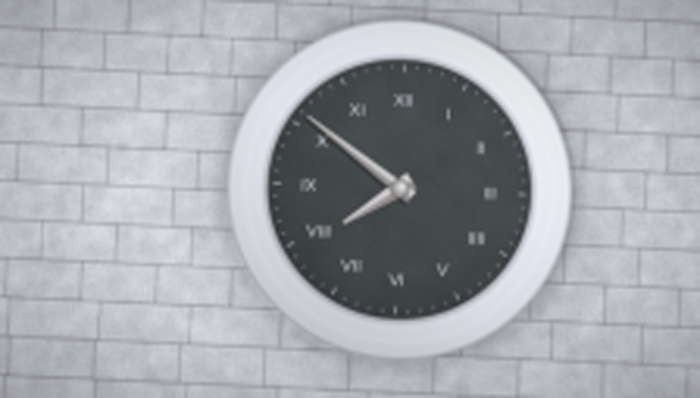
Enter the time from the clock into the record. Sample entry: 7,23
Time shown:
7,51
